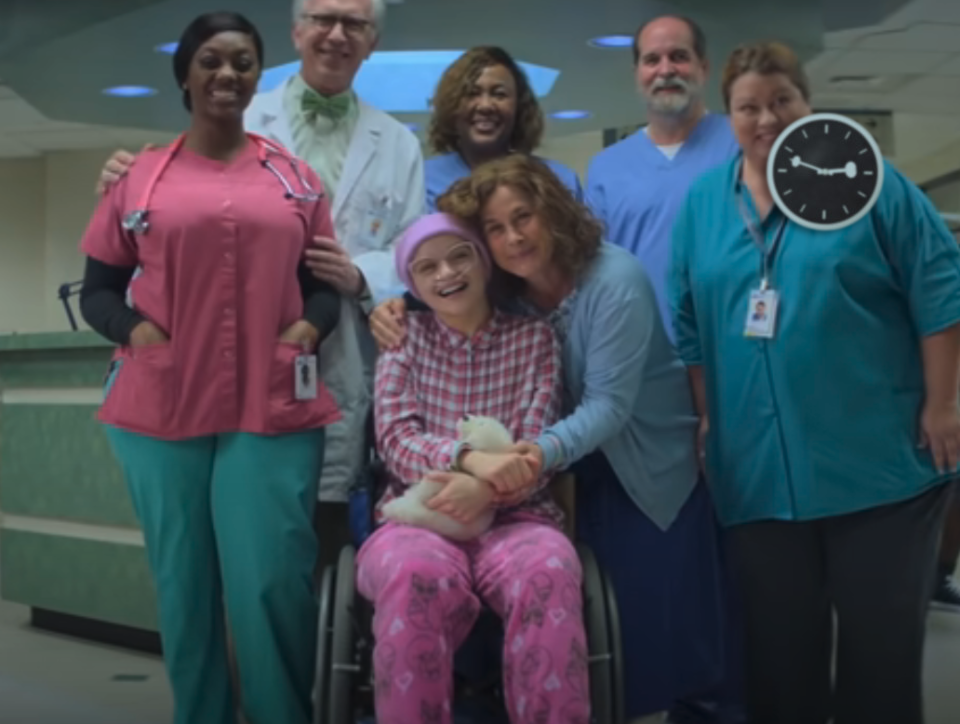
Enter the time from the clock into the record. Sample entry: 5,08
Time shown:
2,48
